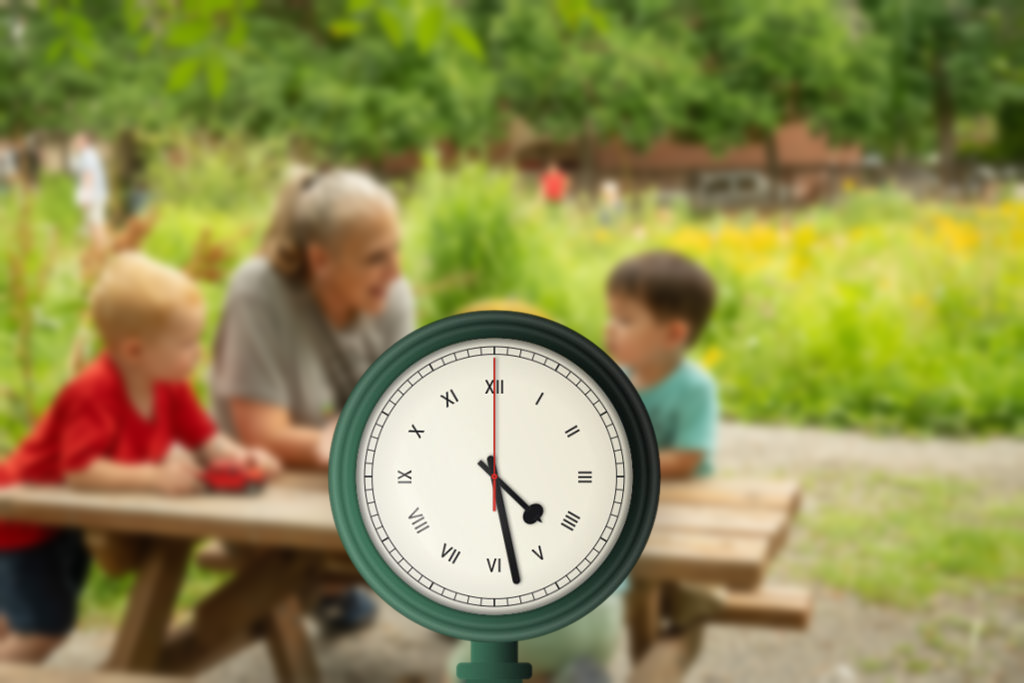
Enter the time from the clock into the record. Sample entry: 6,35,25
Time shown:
4,28,00
